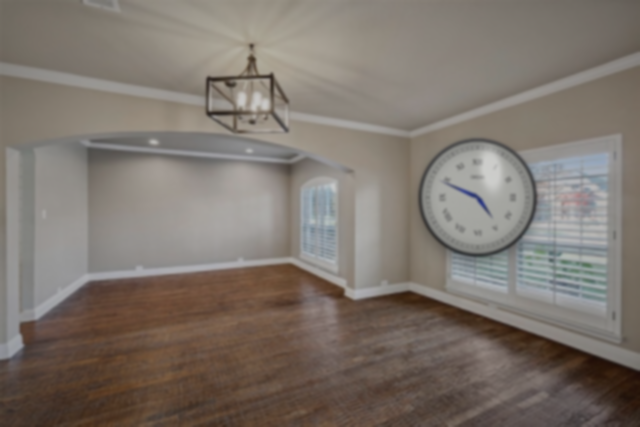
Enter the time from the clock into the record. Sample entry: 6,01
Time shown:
4,49
